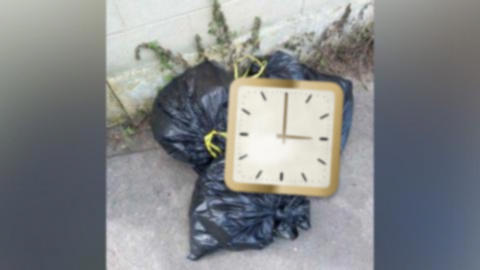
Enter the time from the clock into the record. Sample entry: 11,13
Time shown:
3,00
